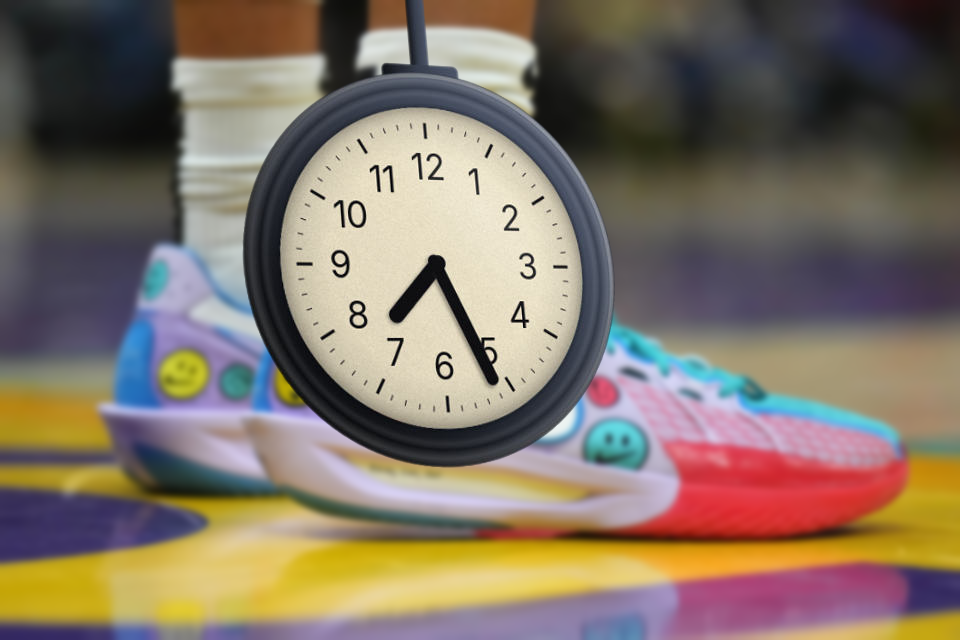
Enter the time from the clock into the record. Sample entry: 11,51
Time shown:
7,26
